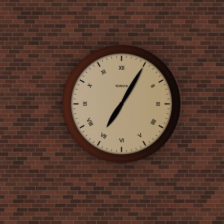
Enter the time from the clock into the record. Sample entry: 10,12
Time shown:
7,05
